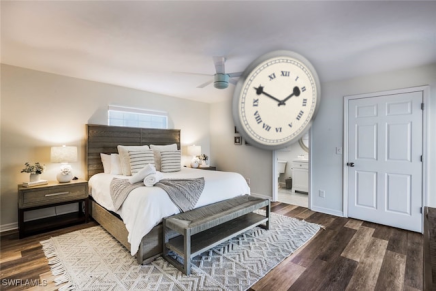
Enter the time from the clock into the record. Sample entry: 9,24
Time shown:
1,49
